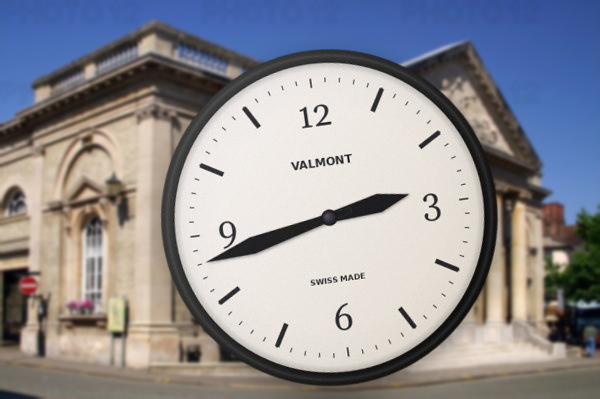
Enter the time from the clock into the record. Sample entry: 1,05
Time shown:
2,43
